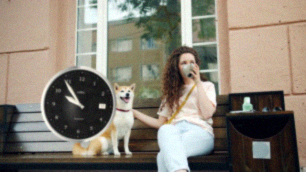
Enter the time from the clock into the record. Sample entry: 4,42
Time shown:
9,54
